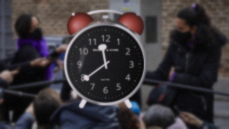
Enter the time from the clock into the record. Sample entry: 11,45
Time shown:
11,39
